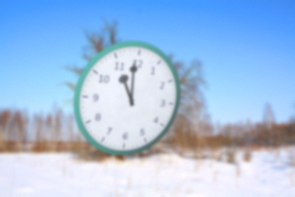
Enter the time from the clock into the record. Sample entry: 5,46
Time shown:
10,59
